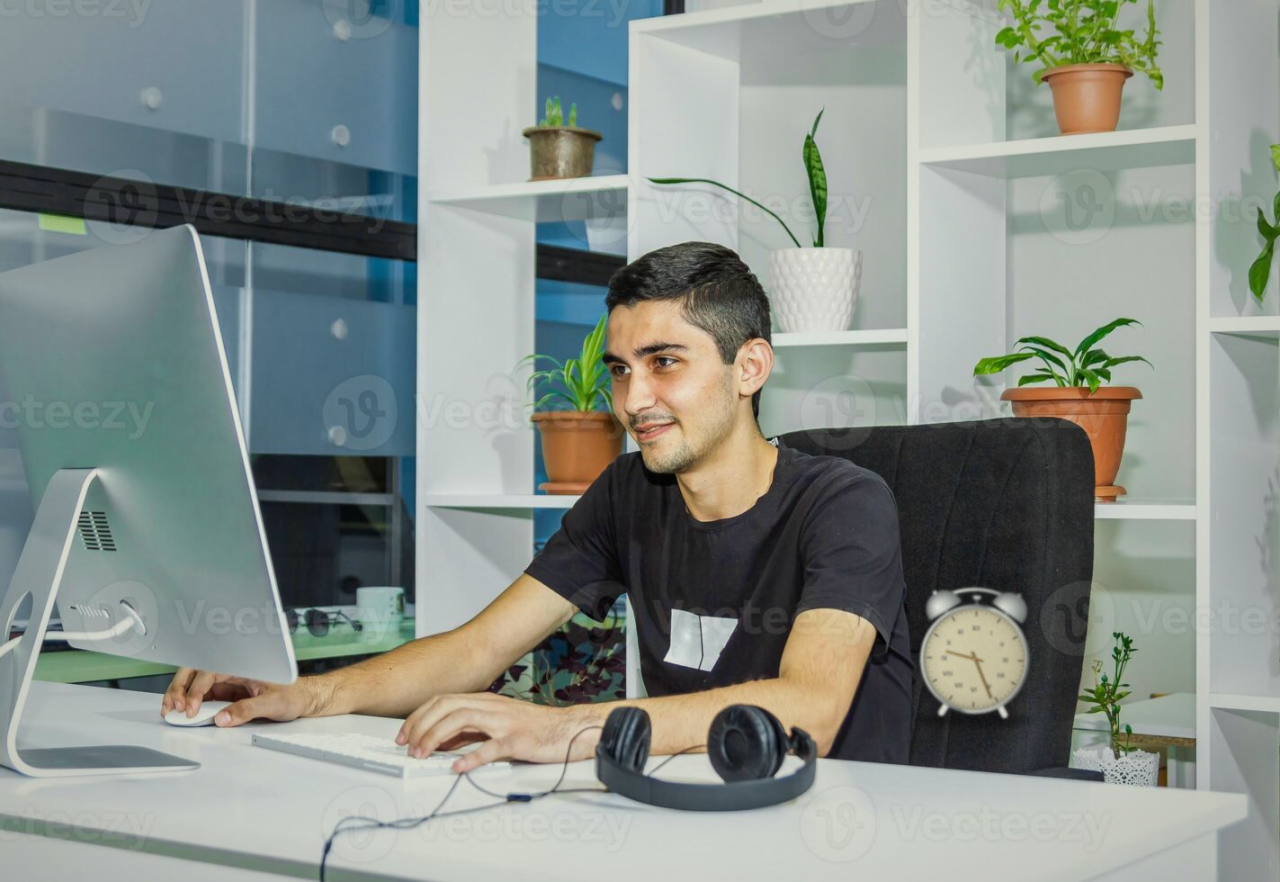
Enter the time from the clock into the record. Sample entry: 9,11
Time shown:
9,26
